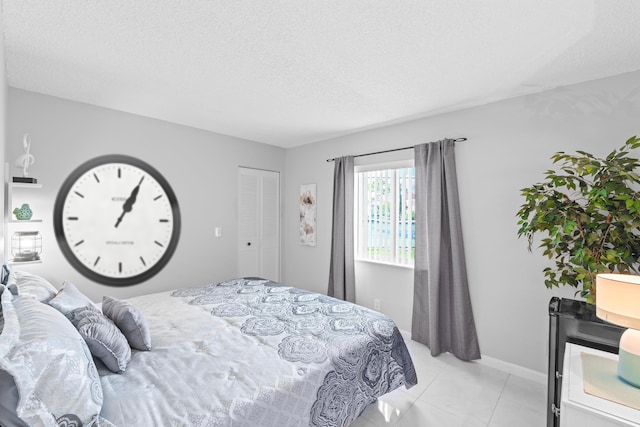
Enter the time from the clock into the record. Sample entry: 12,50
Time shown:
1,05
